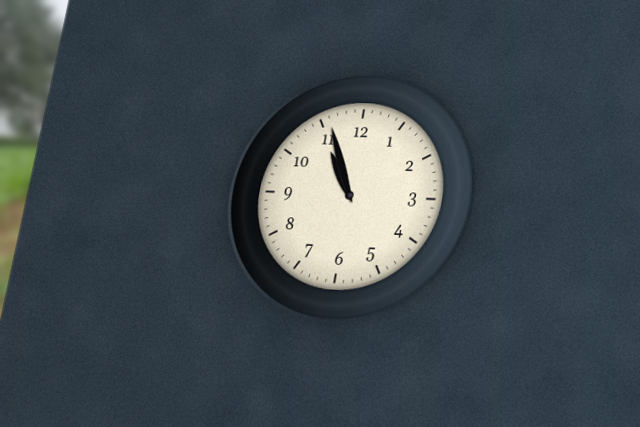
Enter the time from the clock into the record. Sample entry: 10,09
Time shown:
10,56
